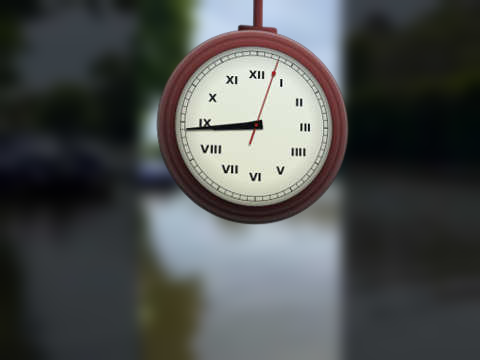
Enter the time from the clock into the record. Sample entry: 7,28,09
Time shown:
8,44,03
